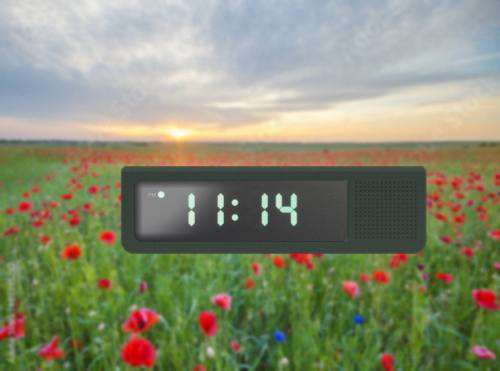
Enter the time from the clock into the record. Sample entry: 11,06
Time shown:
11,14
